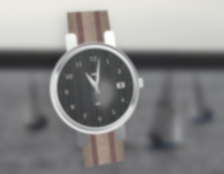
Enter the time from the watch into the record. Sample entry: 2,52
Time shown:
11,02
